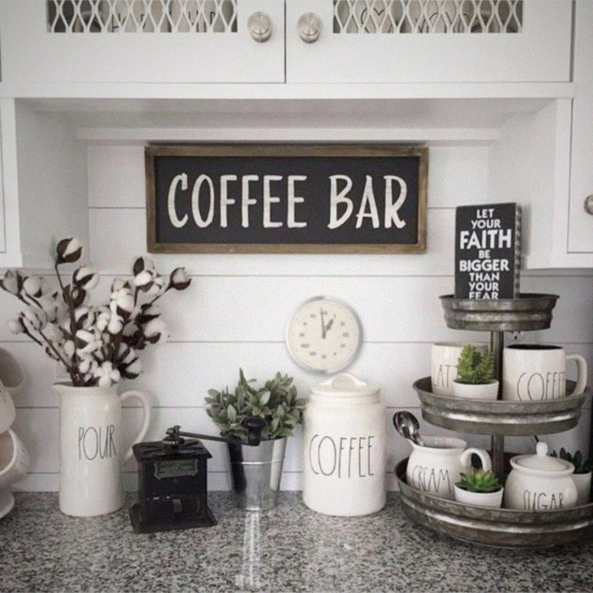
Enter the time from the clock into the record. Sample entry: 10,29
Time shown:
12,59
